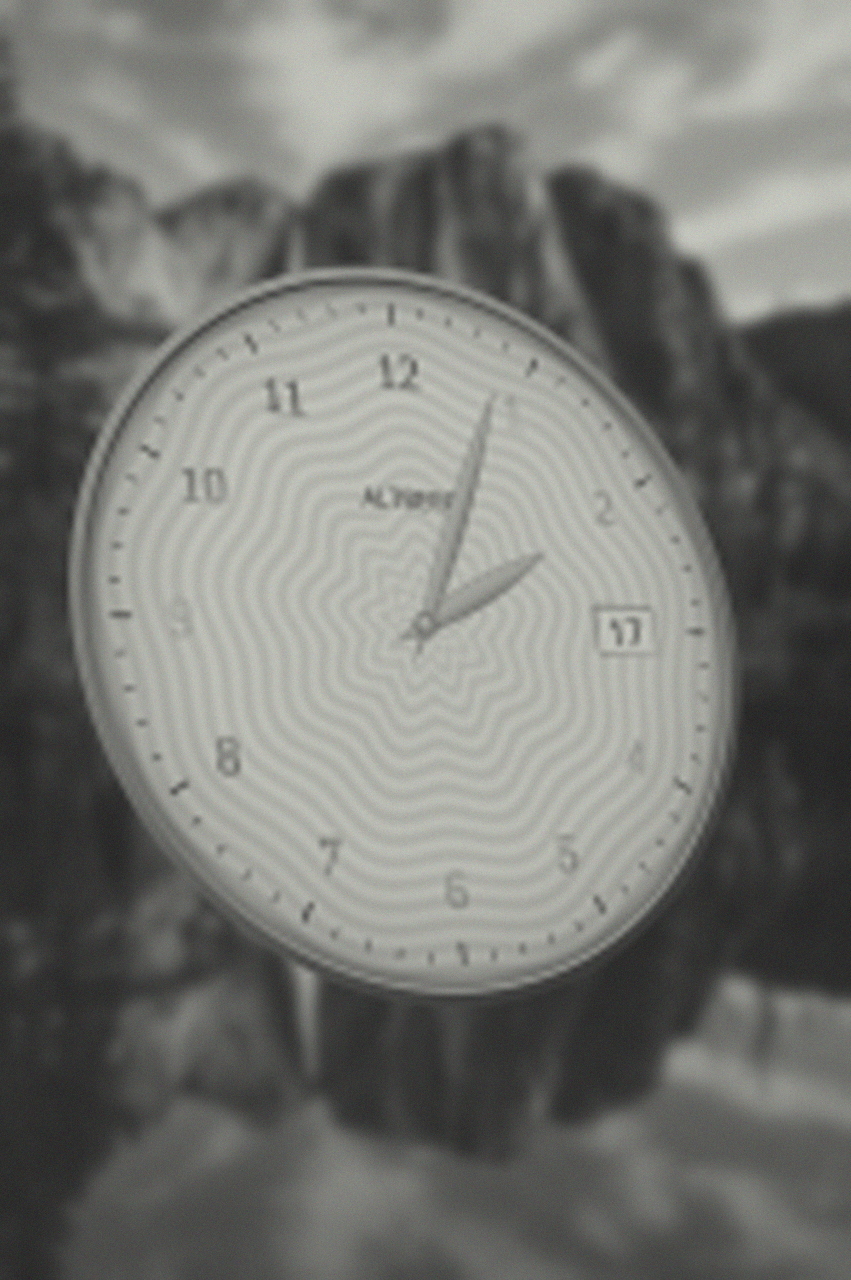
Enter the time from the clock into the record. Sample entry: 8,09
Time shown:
2,04
